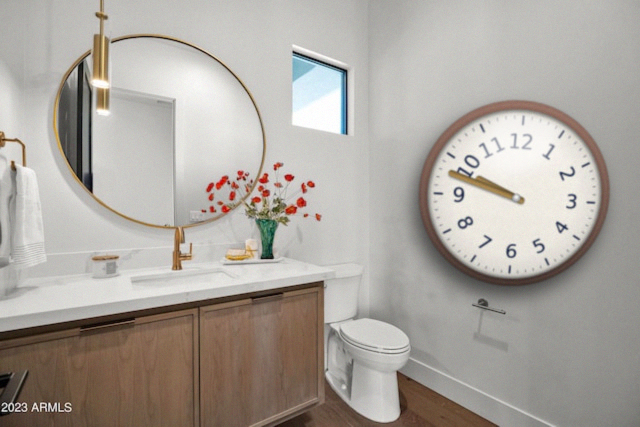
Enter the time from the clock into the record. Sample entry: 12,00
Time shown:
9,48
